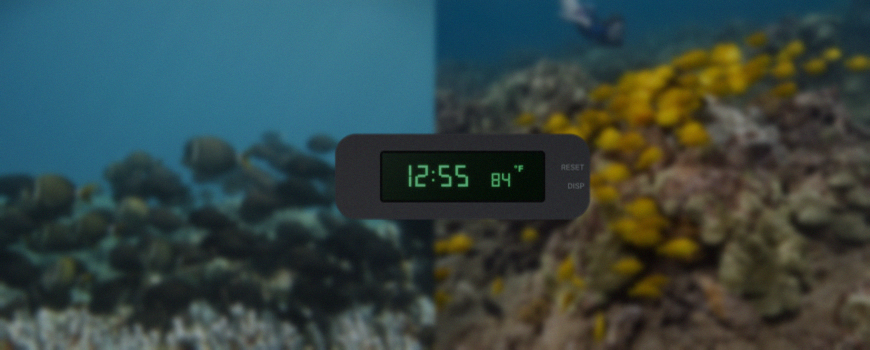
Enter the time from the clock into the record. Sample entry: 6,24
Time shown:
12,55
